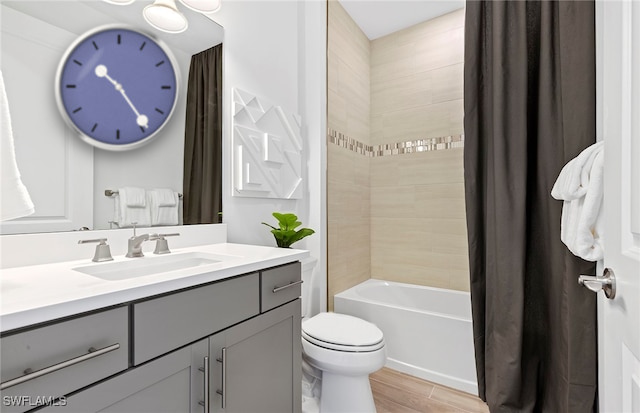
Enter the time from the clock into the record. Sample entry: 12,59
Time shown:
10,24
